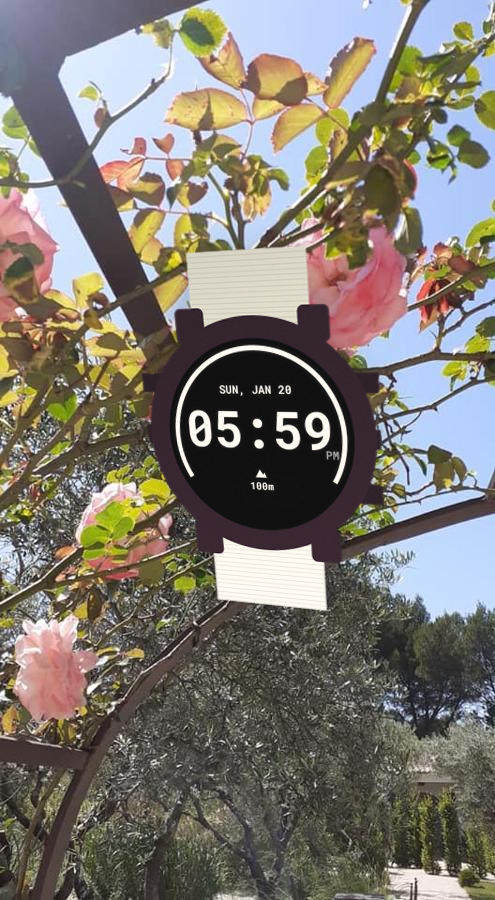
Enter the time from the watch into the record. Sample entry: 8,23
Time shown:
5,59
